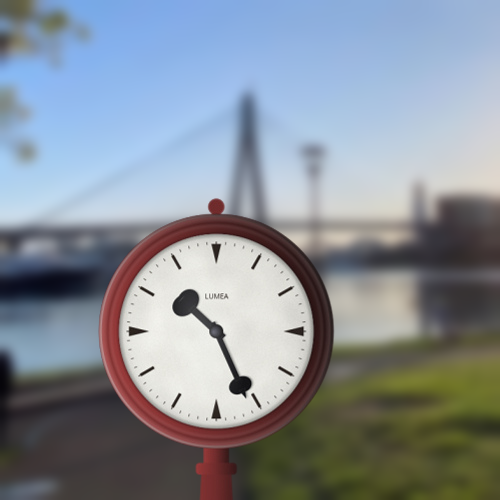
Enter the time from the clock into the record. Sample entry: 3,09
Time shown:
10,26
